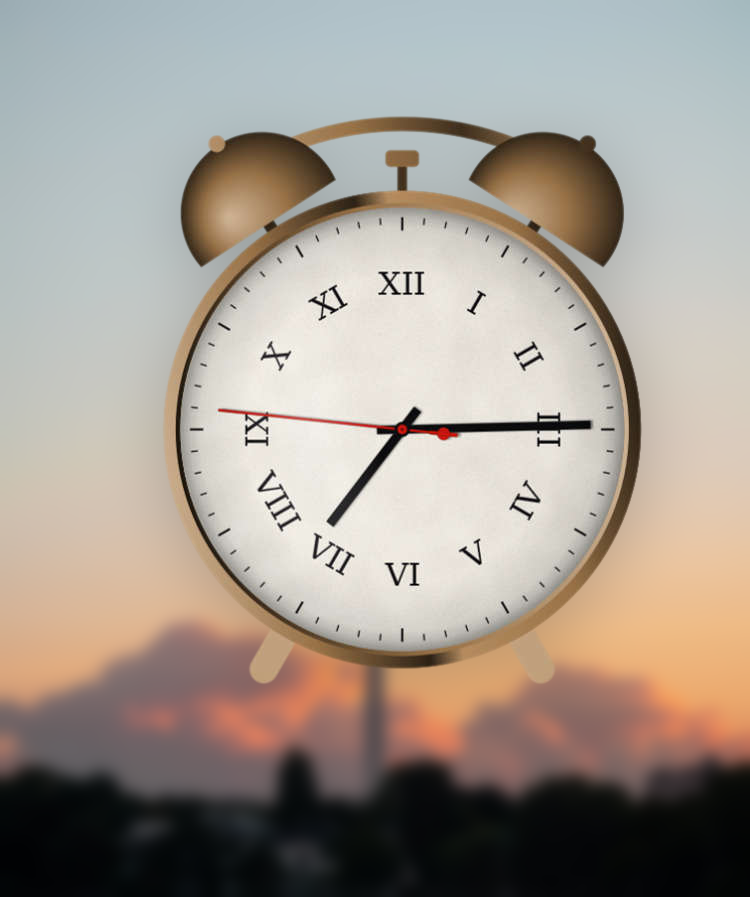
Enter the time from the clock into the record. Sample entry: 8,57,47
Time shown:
7,14,46
